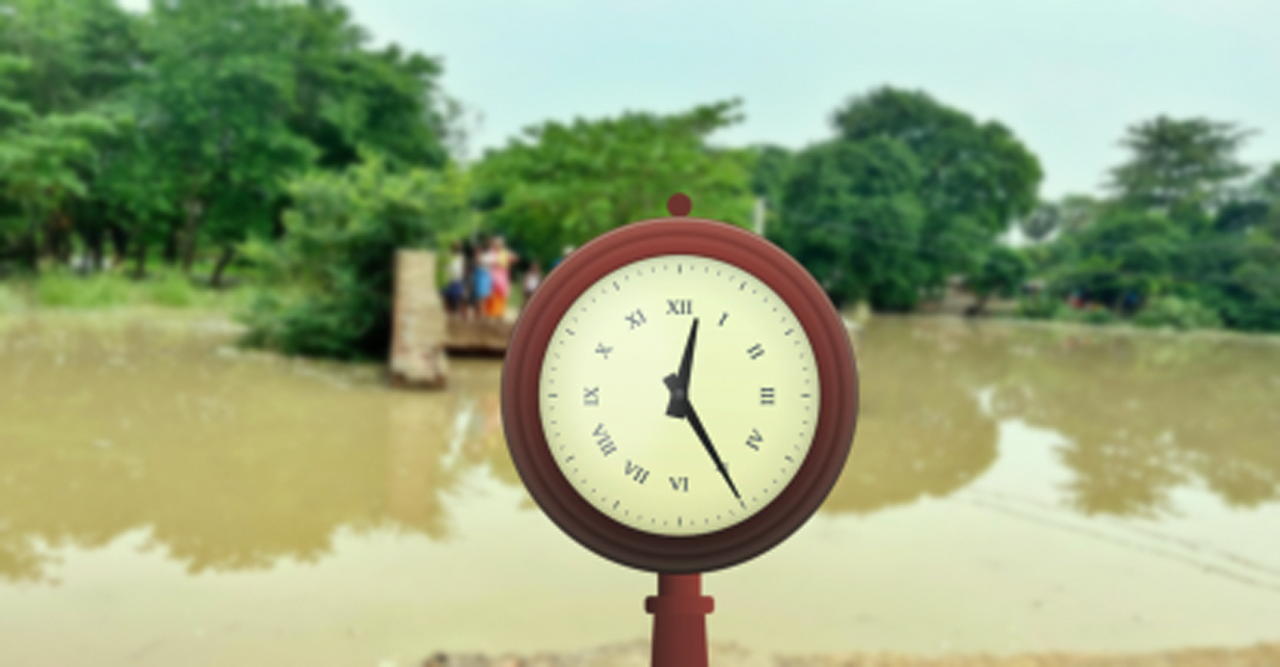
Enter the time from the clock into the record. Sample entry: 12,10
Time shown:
12,25
